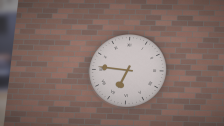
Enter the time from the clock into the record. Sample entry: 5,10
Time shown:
6,46
